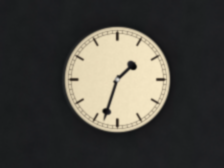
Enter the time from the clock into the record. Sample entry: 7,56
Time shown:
1,33
